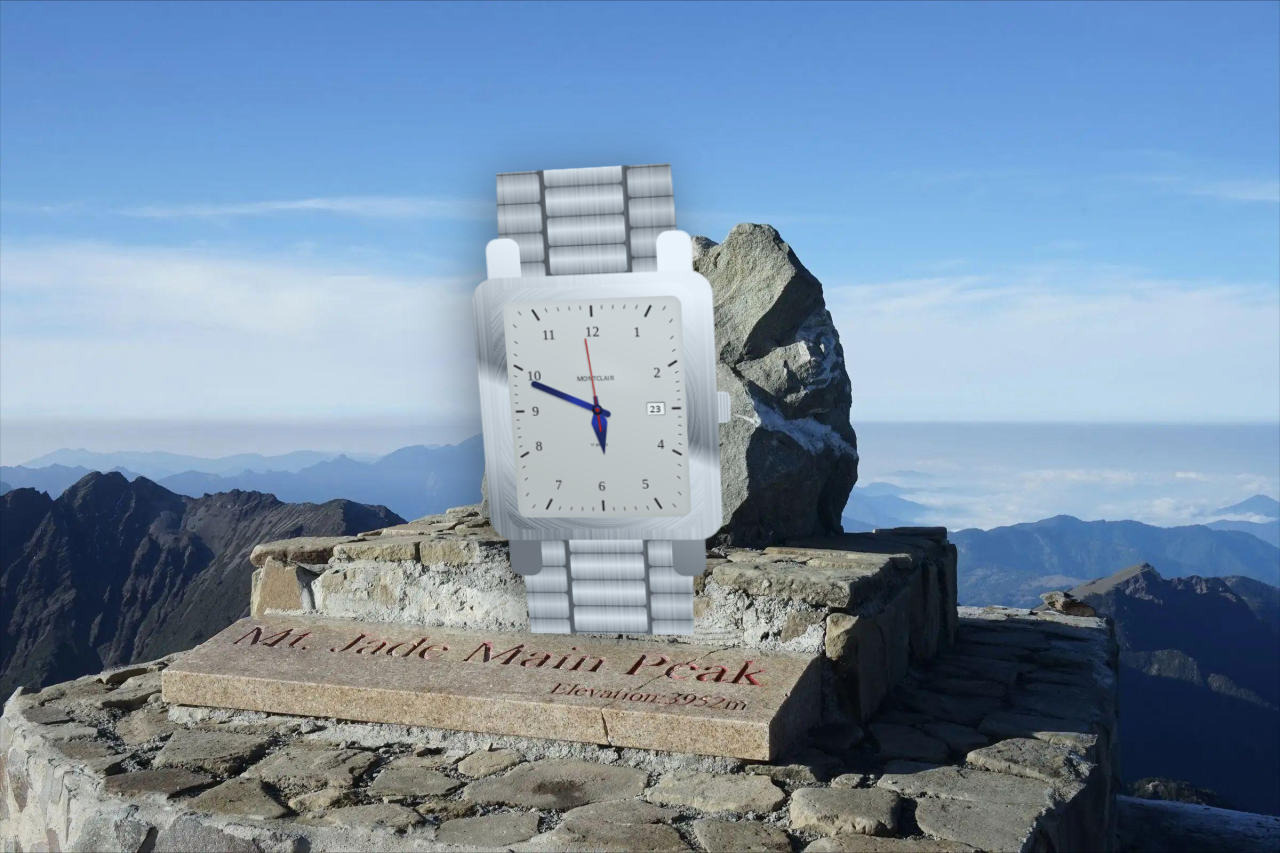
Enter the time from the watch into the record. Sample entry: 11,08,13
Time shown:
5,48,59
